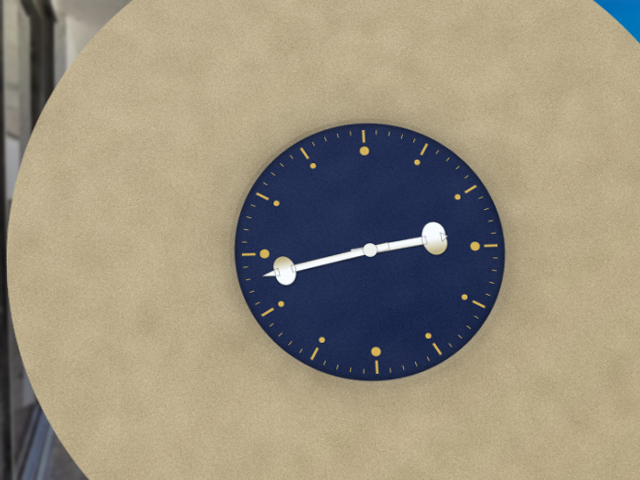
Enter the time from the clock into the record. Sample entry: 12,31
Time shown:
2,43
